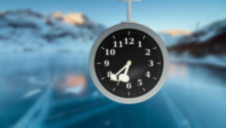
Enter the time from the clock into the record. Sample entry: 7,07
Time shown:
6,38
